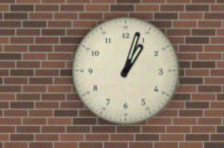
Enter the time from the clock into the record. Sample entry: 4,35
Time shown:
1,03
